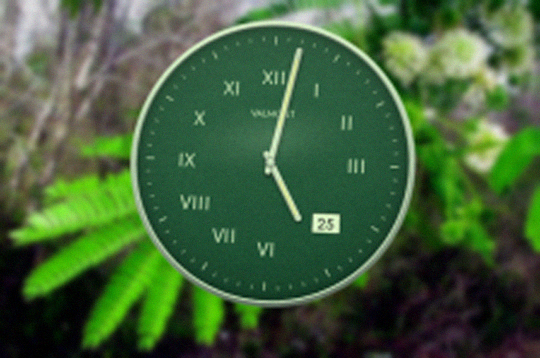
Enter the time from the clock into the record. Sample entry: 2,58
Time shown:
5,02
